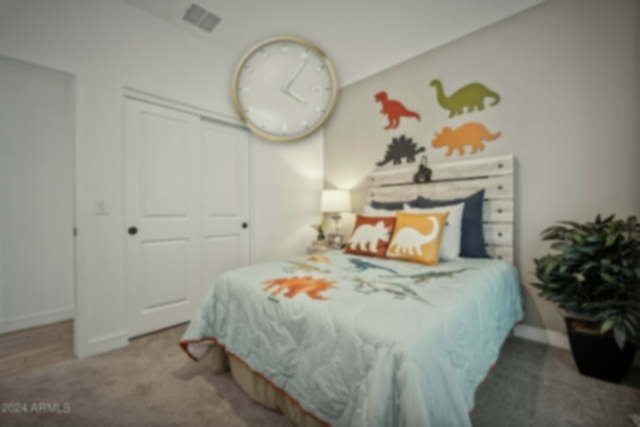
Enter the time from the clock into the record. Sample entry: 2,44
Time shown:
4,06
